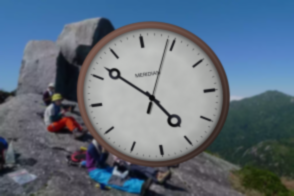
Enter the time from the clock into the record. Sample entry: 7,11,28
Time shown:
4,52,04
